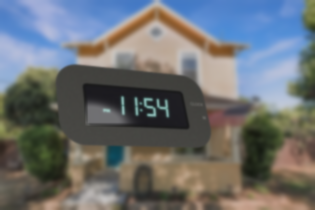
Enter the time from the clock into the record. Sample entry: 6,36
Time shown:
11,54
